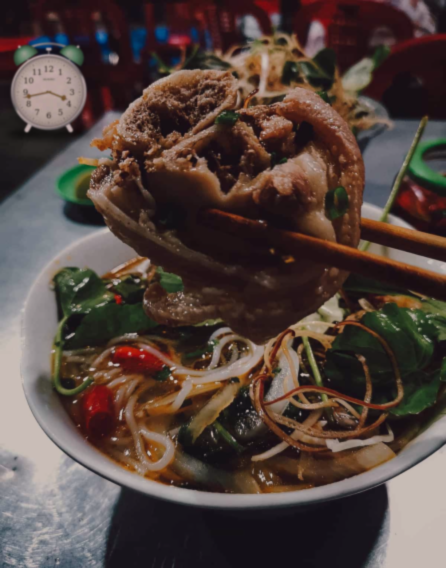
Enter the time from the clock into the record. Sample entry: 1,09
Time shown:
3,43
